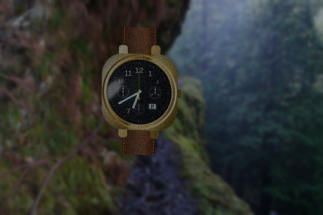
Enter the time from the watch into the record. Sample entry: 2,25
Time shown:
6,40
